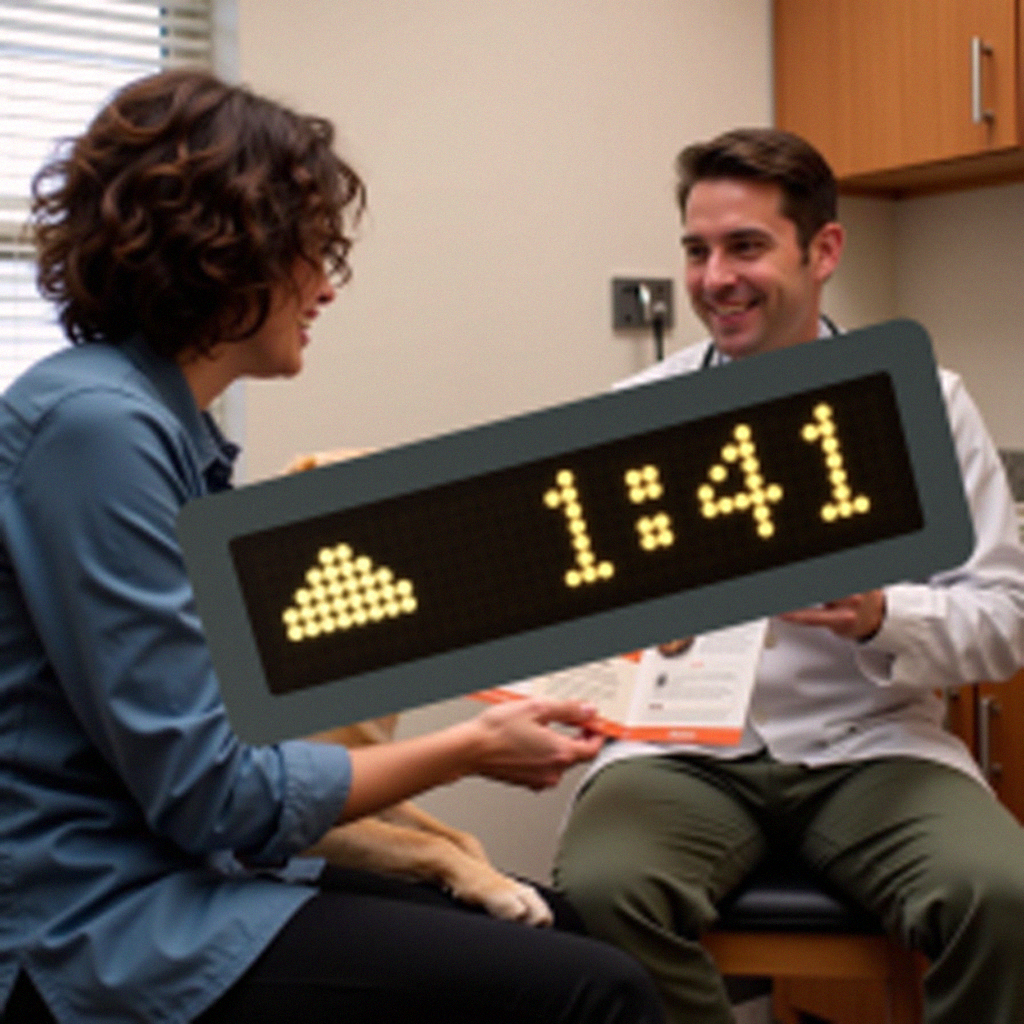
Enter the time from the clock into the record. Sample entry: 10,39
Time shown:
1,41
